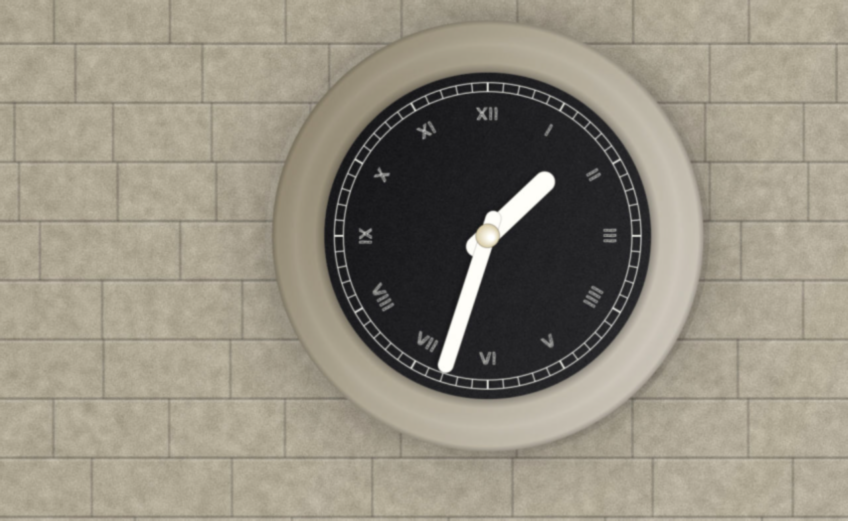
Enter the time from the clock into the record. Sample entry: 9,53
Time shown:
1,33
